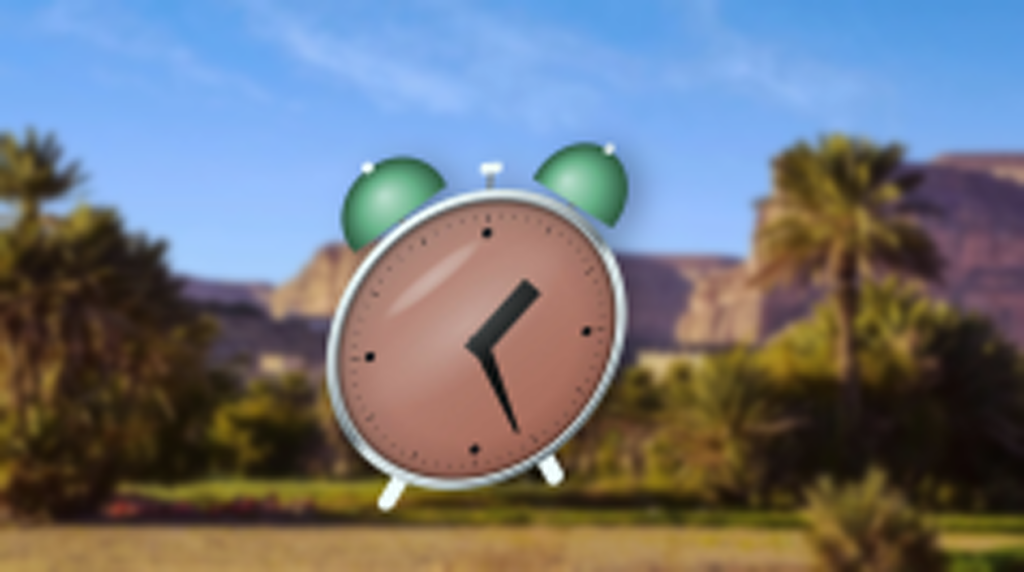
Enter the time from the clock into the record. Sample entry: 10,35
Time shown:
1,26
